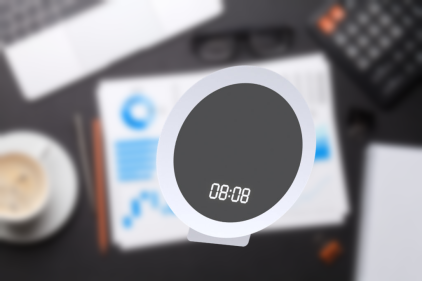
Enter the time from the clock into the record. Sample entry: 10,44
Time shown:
8,08
